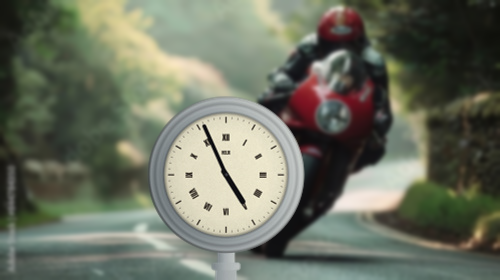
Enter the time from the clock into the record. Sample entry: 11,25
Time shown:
4,56
